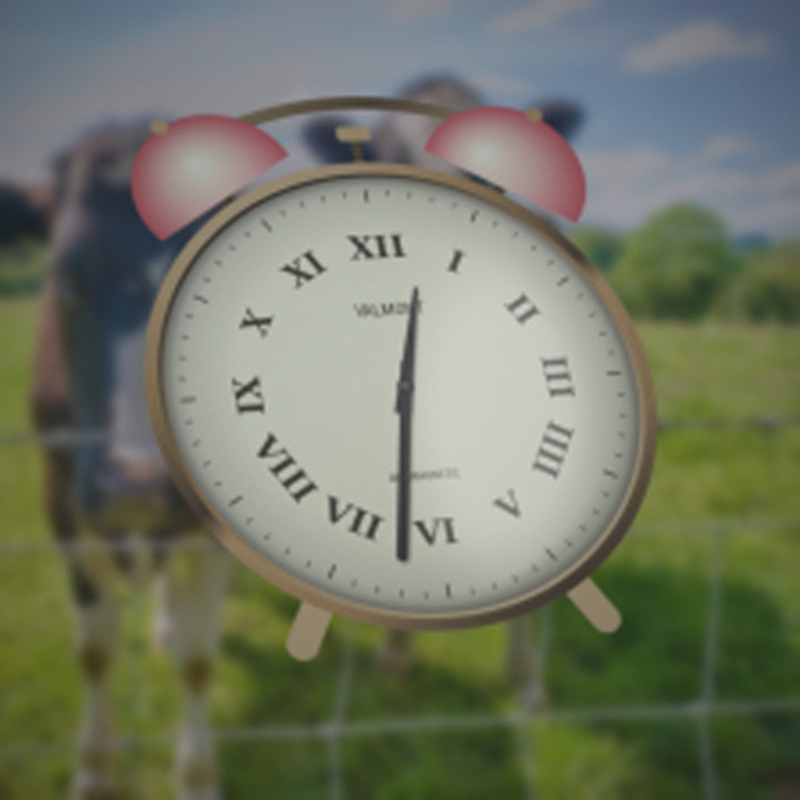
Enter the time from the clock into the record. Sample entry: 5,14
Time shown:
12,32
